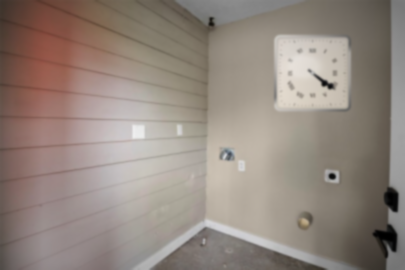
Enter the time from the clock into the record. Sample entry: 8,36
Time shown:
4,21
